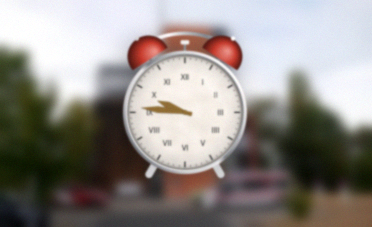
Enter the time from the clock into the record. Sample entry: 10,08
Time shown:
9,46
